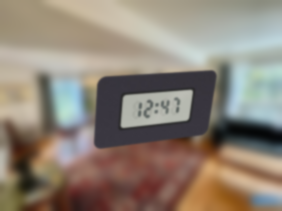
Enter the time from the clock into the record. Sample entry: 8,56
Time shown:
12,47
